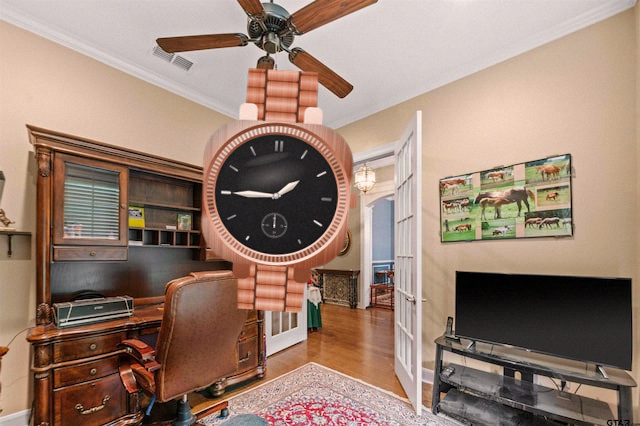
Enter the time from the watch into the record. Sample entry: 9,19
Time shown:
1,45
